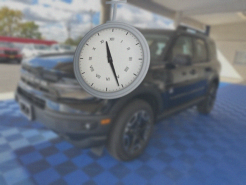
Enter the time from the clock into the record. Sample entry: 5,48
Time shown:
11,26
